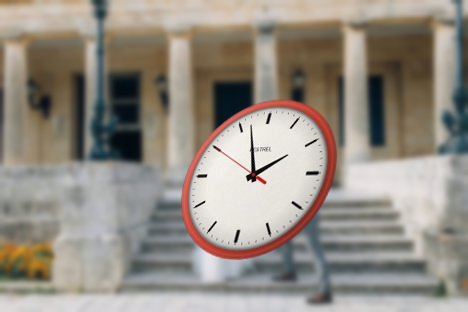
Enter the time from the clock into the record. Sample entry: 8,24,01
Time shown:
1,56,50
